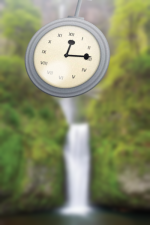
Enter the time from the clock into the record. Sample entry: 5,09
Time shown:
12,14
